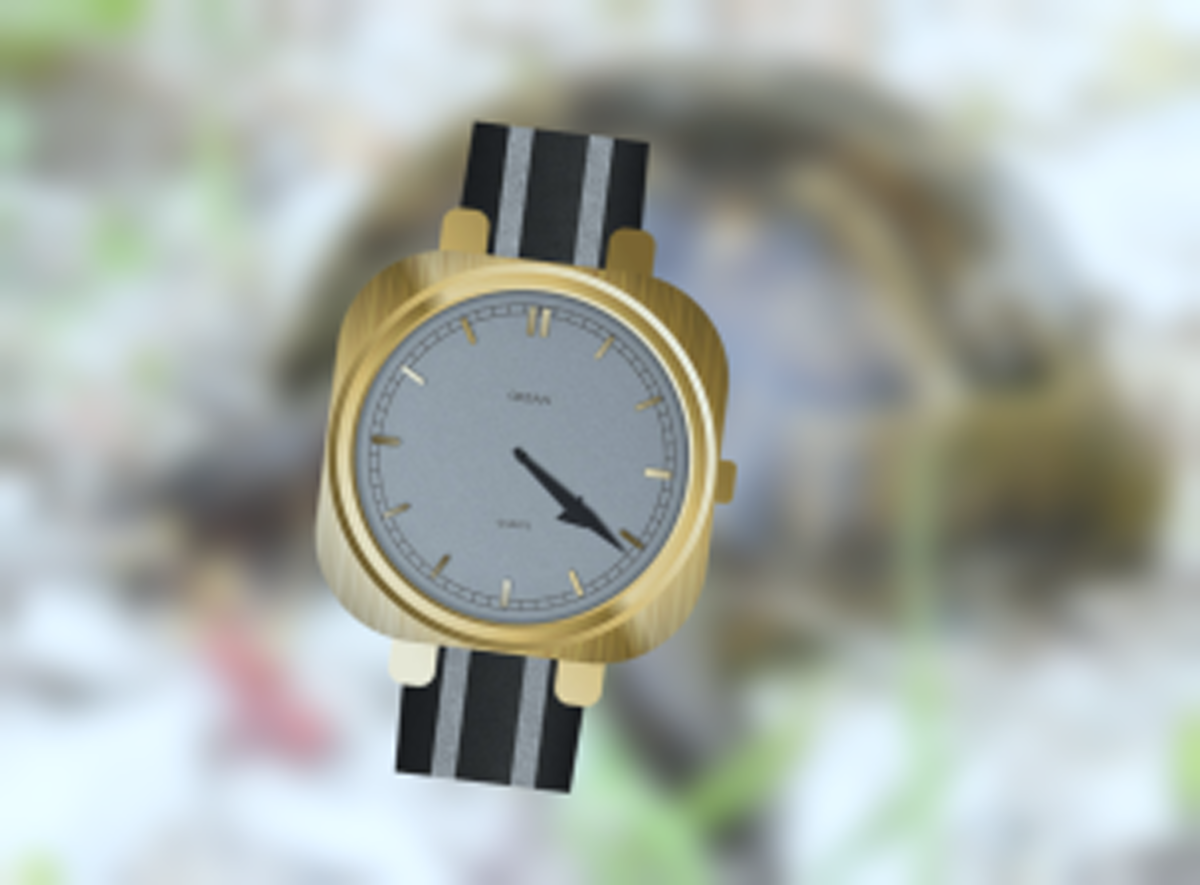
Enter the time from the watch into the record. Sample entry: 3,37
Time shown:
4,21
